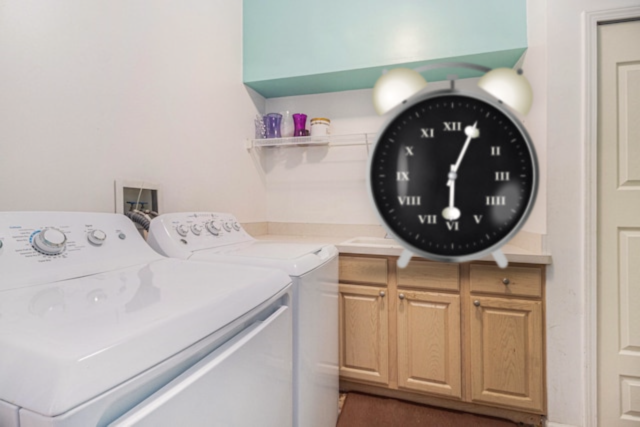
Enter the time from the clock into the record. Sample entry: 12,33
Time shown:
6,04
